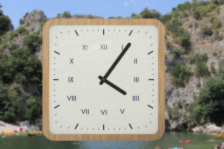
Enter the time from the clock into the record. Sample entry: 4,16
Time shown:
4,06
